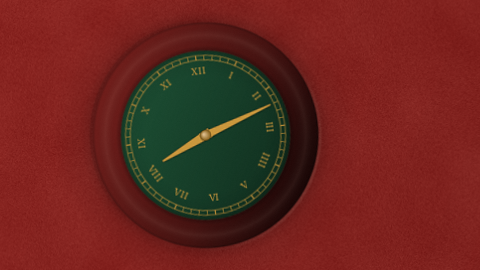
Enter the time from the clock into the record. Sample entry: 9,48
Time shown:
8,12
